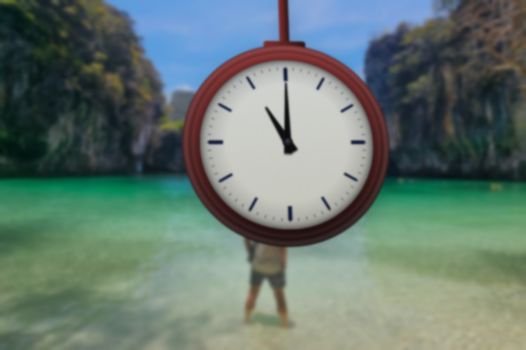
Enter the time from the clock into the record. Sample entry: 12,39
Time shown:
11,00
